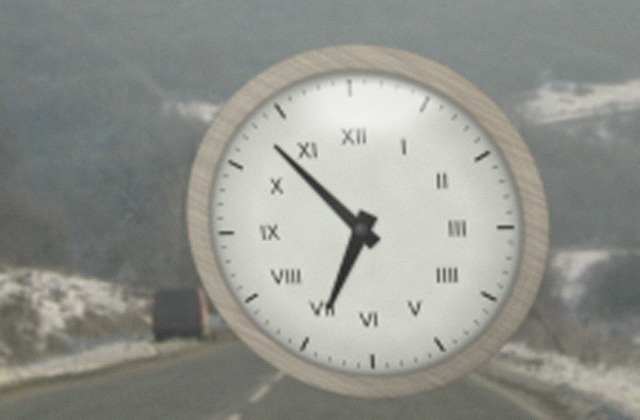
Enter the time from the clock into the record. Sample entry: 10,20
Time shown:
6,53
